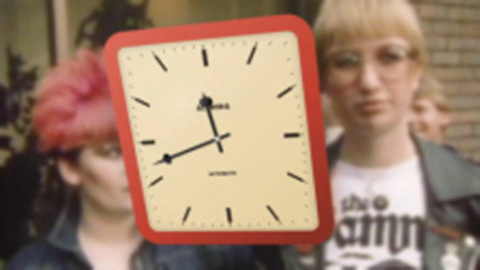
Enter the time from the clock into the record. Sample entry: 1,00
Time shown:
11,42
